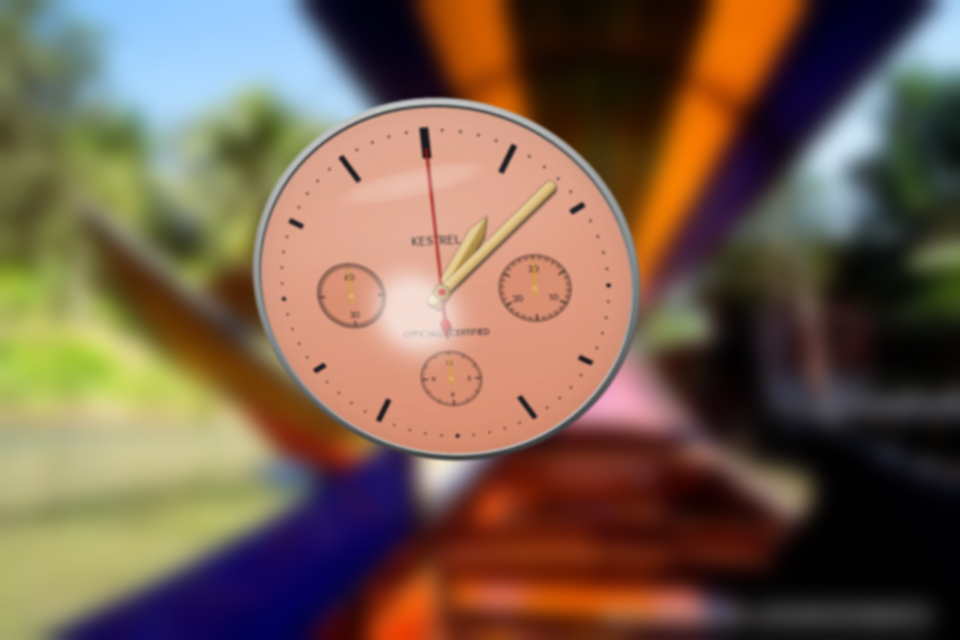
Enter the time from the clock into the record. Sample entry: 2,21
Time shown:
1,08
